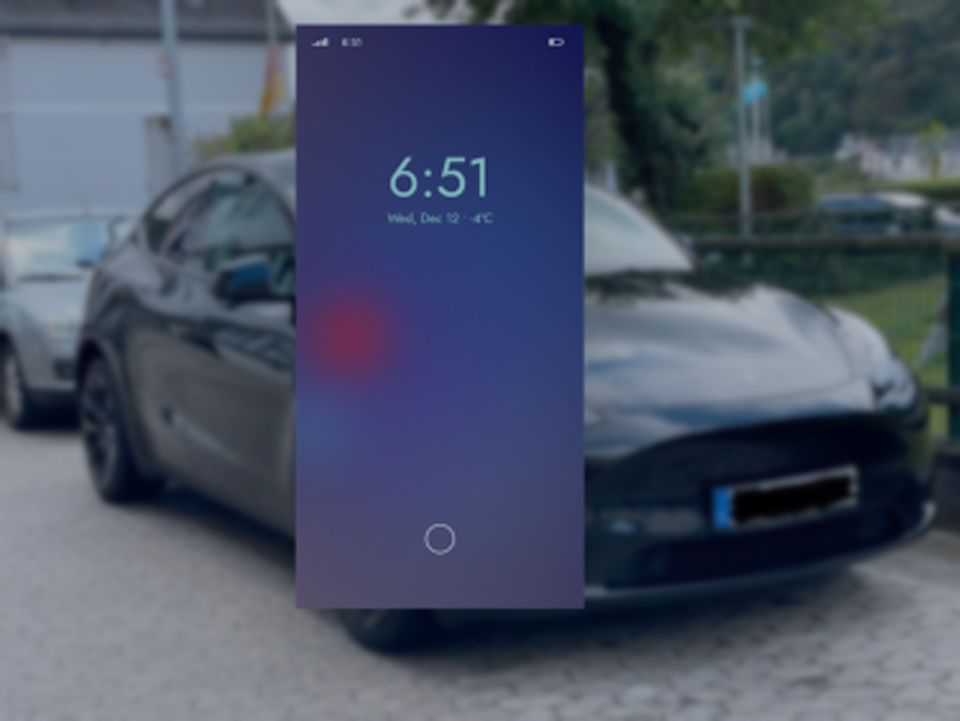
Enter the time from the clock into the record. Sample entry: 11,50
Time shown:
6,51
